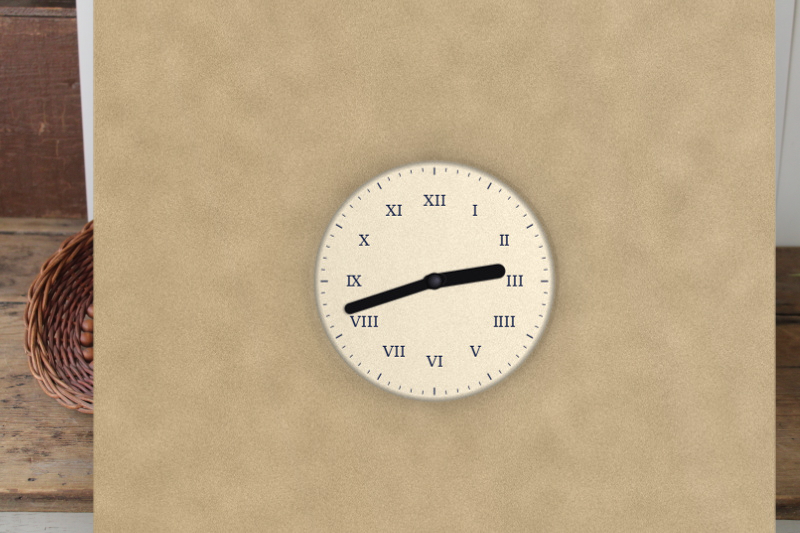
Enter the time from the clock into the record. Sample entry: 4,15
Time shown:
2,42
